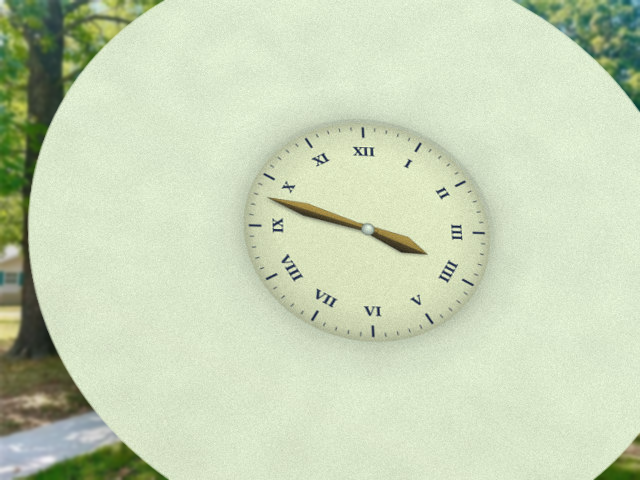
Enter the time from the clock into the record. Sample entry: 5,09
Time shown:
3,48
